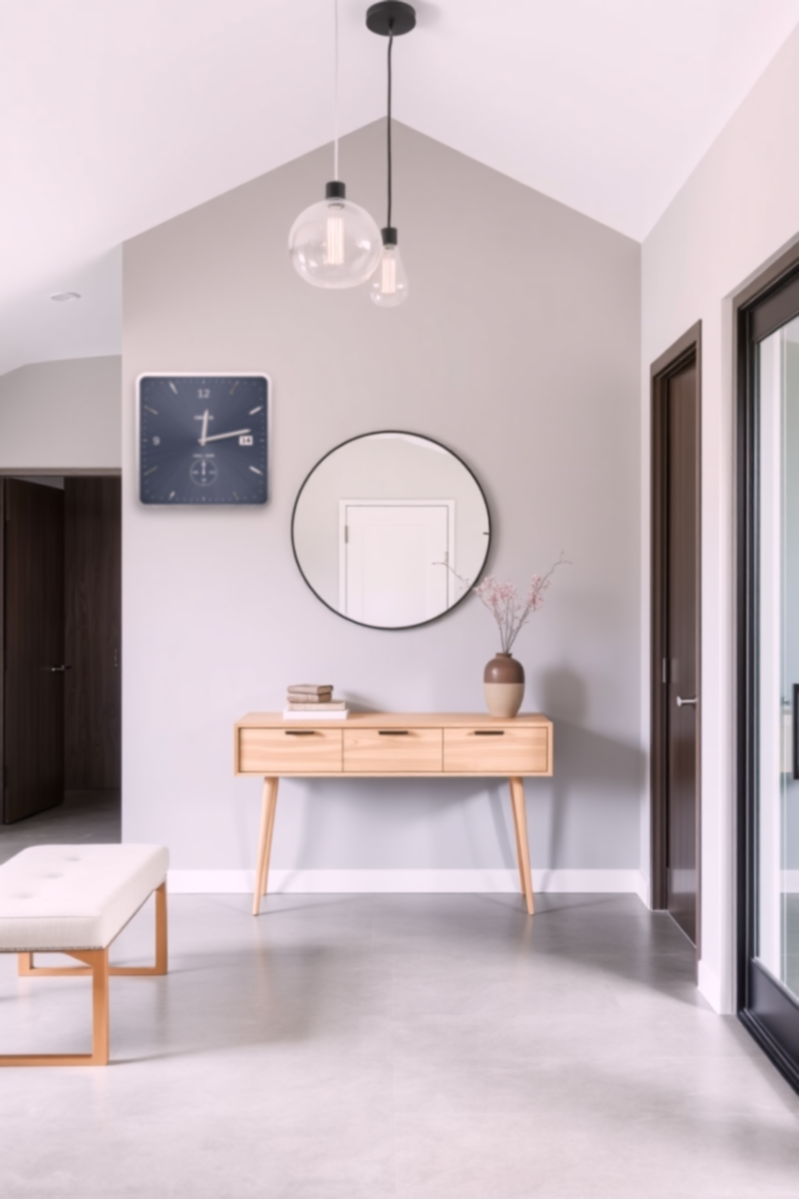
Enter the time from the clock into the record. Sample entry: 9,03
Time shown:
12,13
